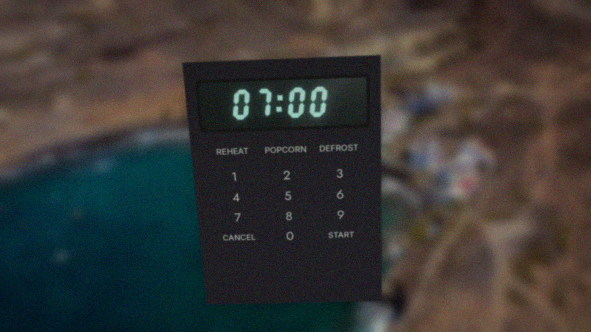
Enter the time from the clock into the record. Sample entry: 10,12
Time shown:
7,00
